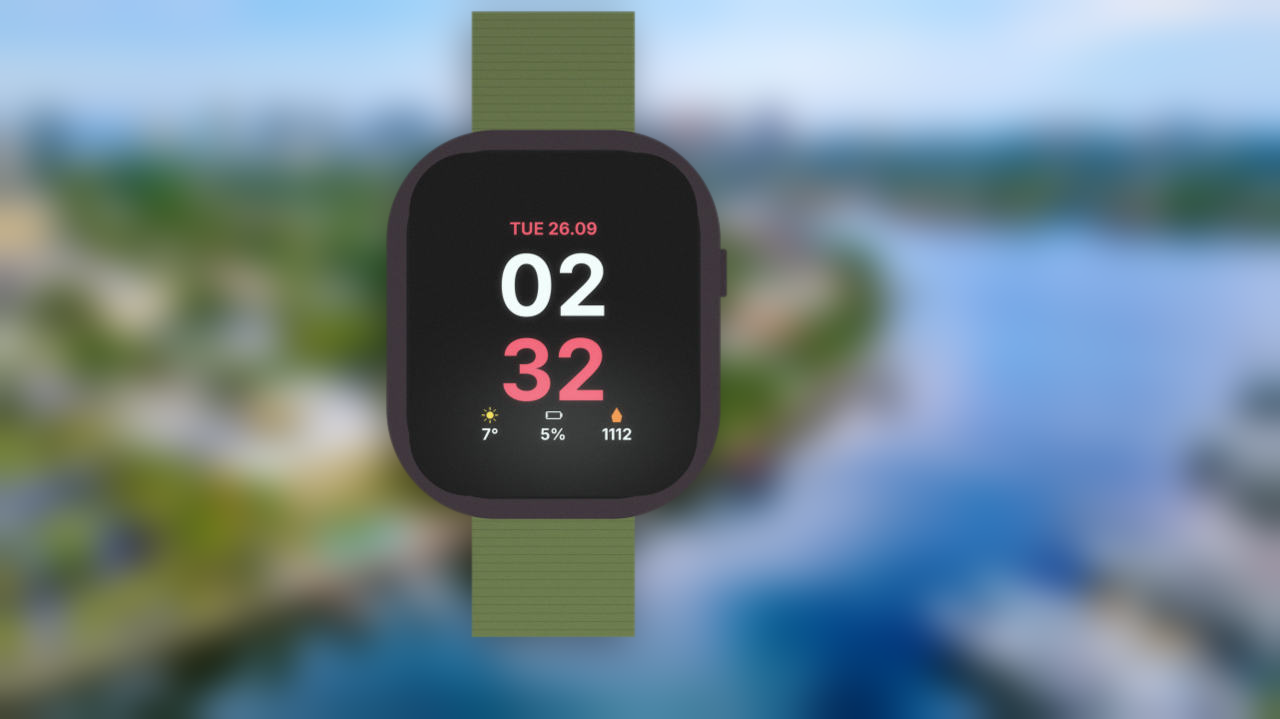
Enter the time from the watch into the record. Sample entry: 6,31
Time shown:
2,32
